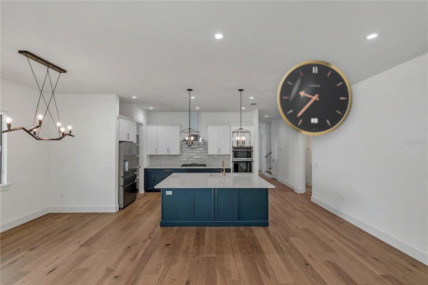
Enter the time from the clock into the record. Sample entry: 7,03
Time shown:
9,37
